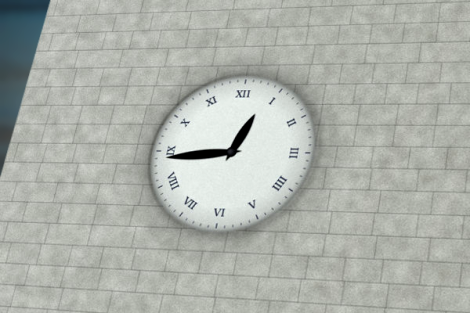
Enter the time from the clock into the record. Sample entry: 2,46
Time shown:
12,44
